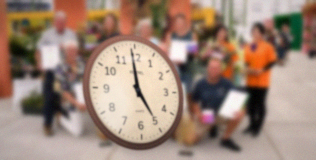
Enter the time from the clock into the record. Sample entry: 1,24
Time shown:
4,59
